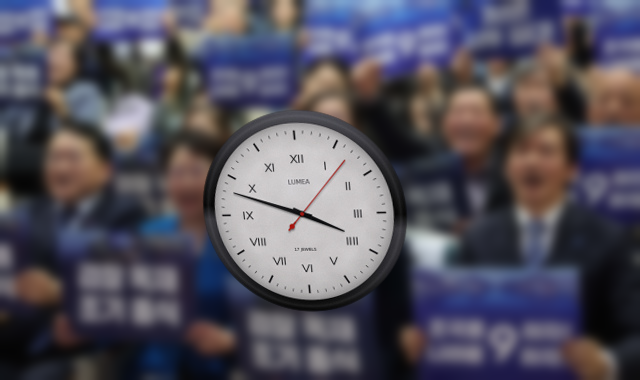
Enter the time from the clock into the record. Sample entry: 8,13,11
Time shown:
3,48,07
